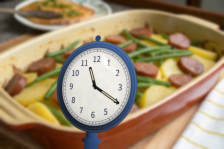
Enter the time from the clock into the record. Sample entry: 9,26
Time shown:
11,20
